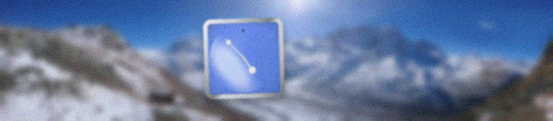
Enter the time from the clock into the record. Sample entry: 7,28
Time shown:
4,53
